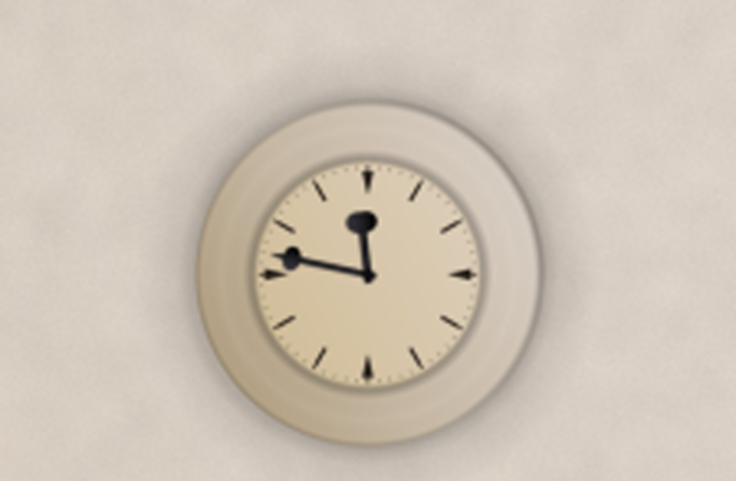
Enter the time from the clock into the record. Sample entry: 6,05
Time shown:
11,47
